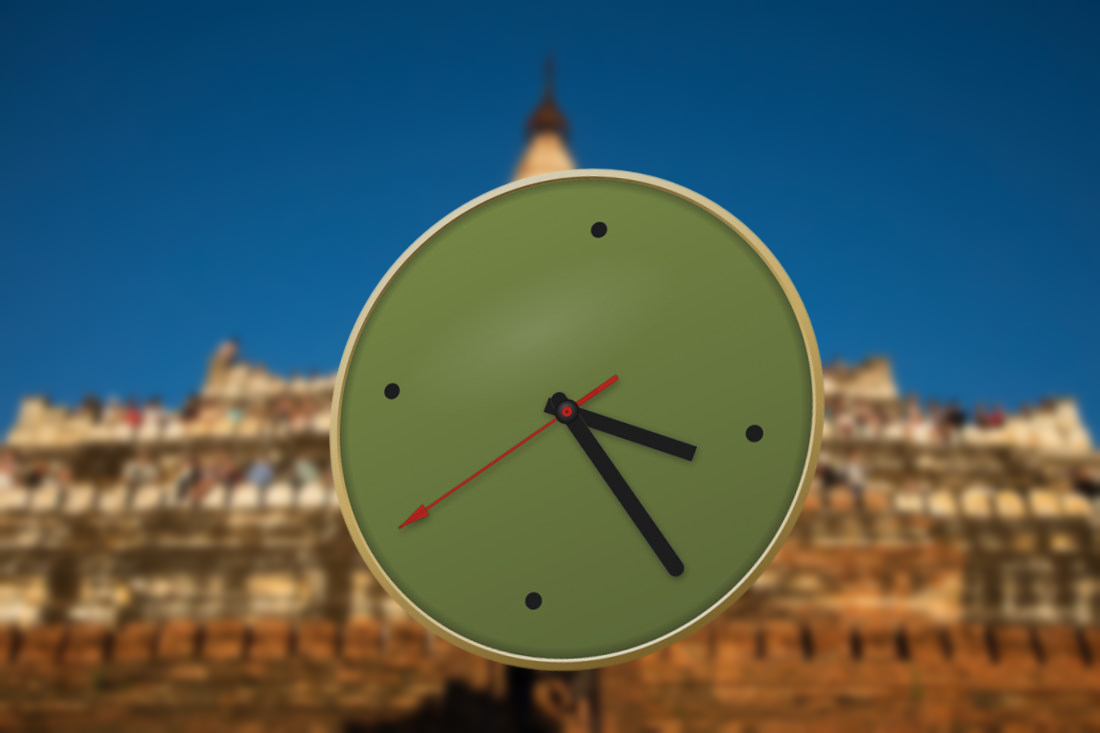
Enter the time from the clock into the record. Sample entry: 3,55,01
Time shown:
3,22,38
